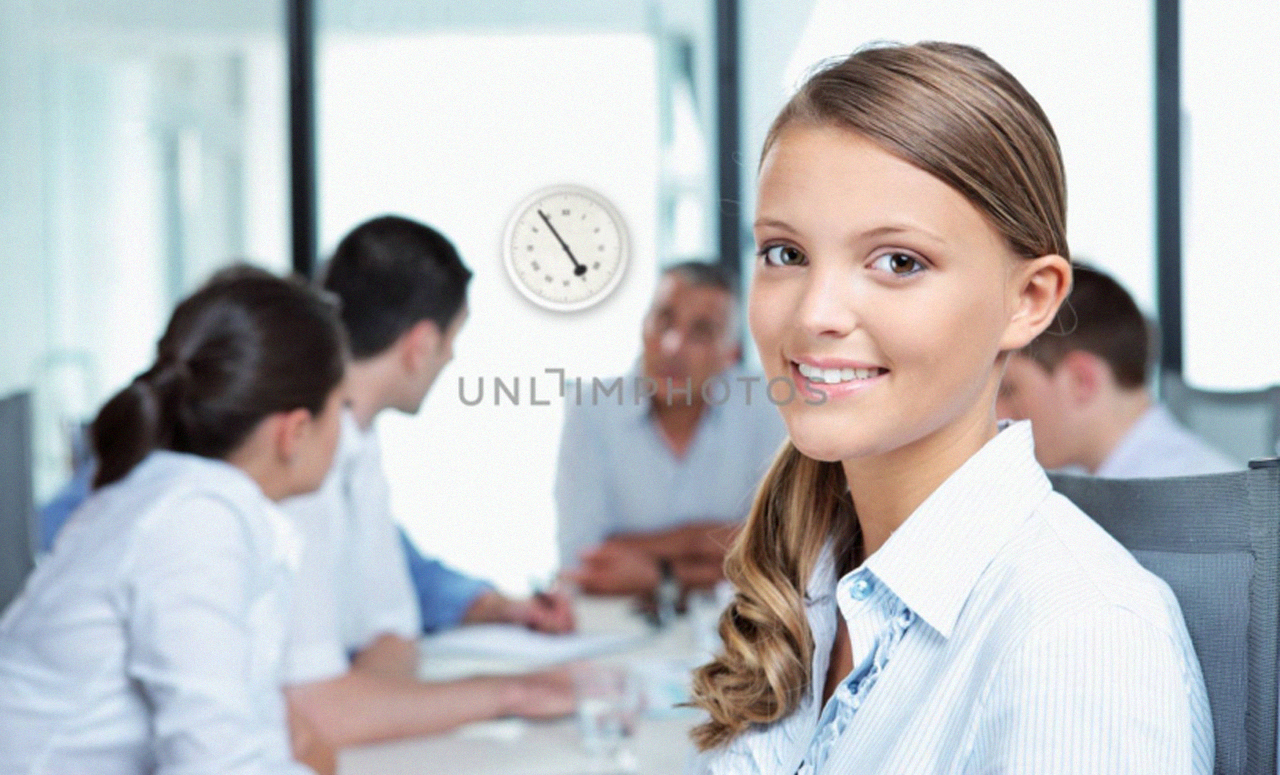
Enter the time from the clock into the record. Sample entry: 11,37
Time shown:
4,54
